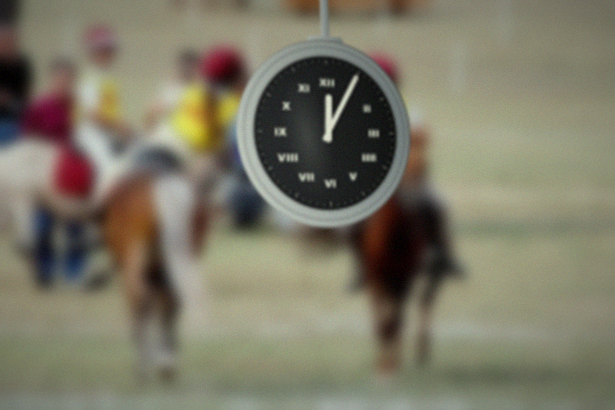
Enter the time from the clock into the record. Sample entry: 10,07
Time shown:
12,05
